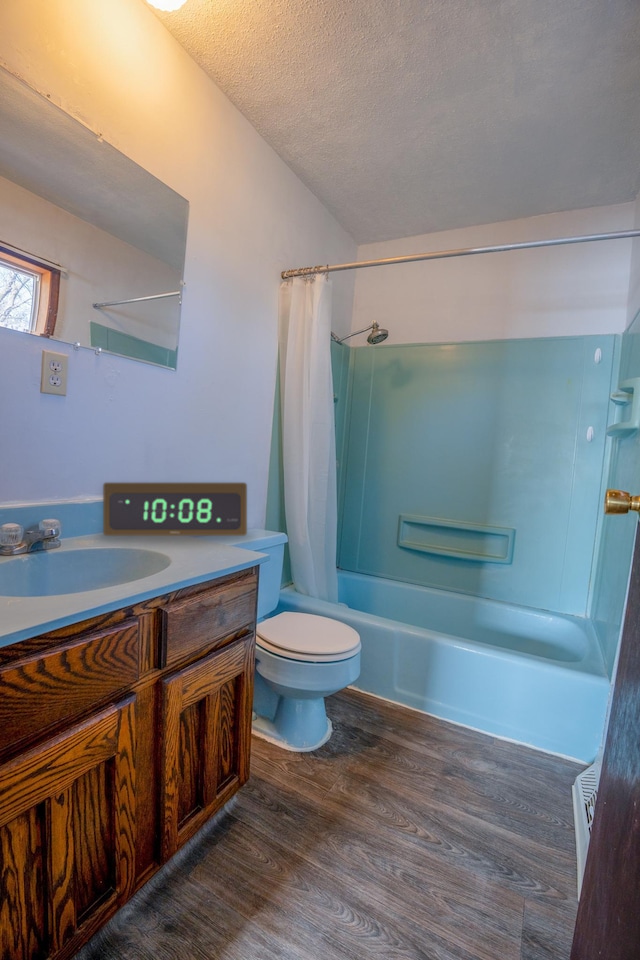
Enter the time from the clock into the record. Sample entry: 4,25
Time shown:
10,08
